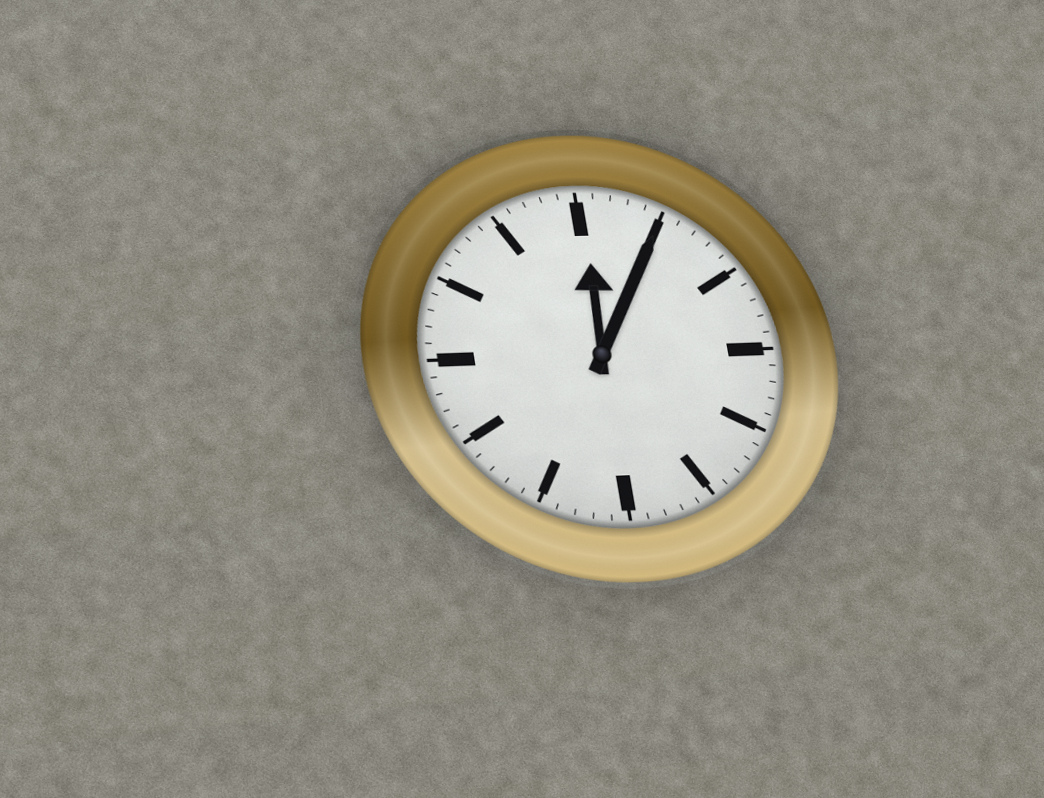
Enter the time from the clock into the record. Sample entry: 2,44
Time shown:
12,05
